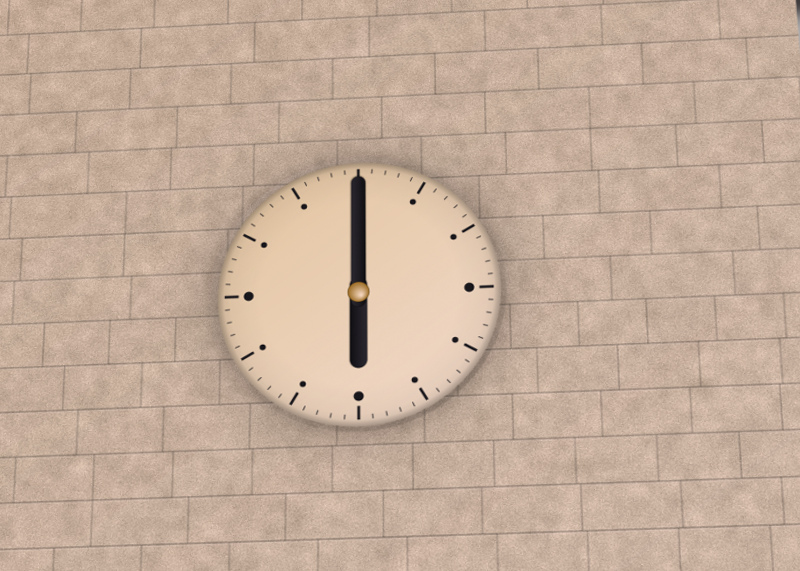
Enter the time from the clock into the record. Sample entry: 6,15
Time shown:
6,00
